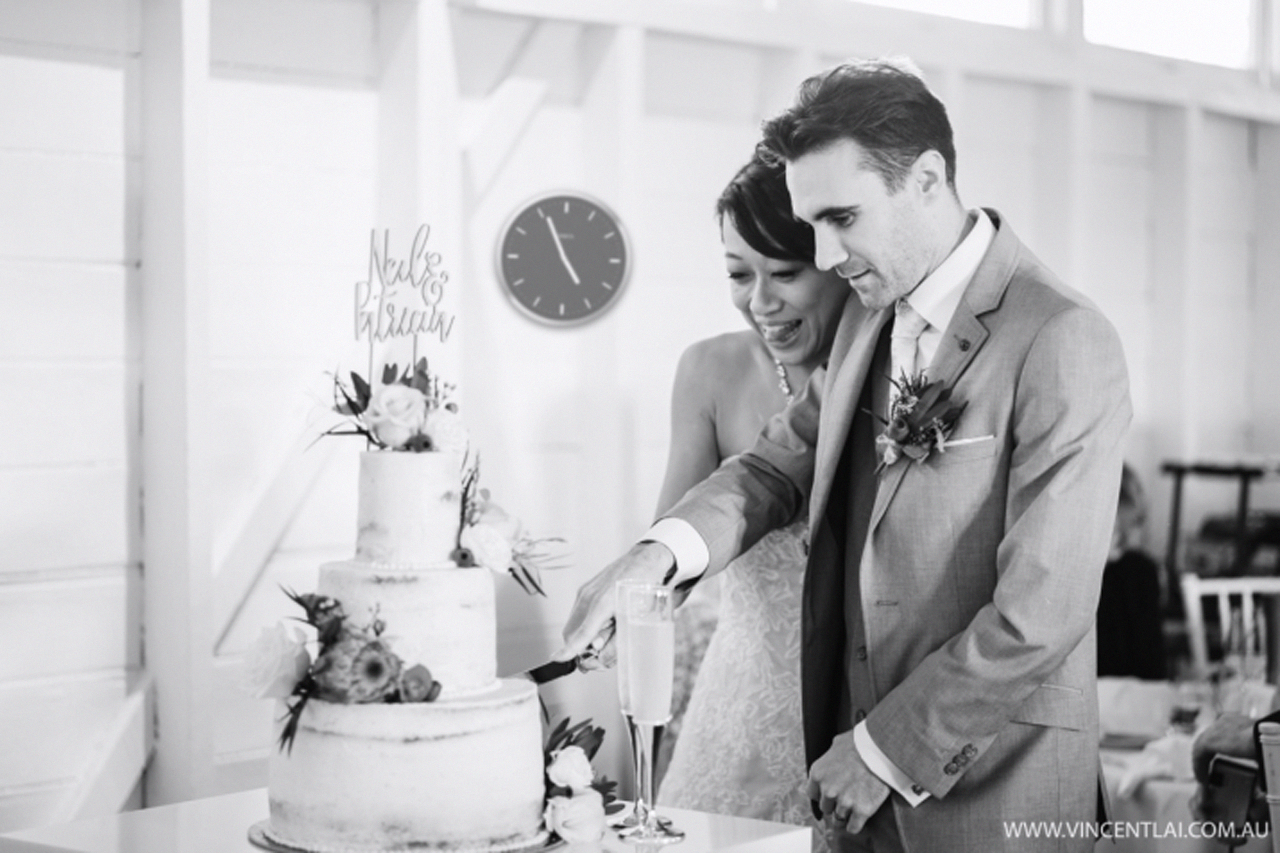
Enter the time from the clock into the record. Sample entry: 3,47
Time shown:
4,56
